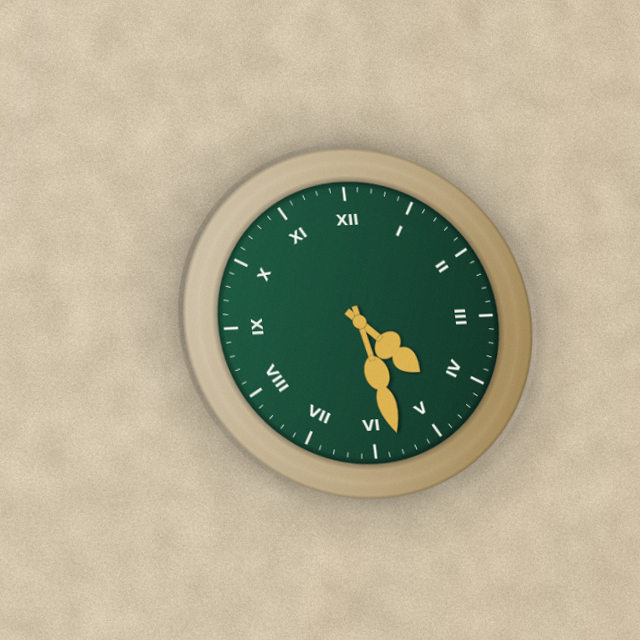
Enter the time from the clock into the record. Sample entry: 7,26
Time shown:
4,28
